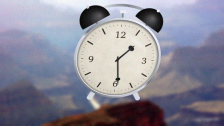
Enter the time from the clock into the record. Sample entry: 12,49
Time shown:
1,29
